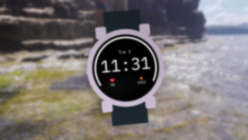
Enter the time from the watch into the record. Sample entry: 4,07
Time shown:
11,31
